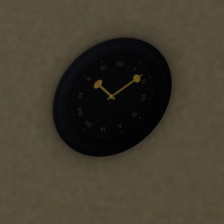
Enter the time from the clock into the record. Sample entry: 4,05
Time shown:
10,08
